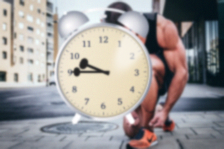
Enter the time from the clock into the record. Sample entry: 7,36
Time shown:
9,45
